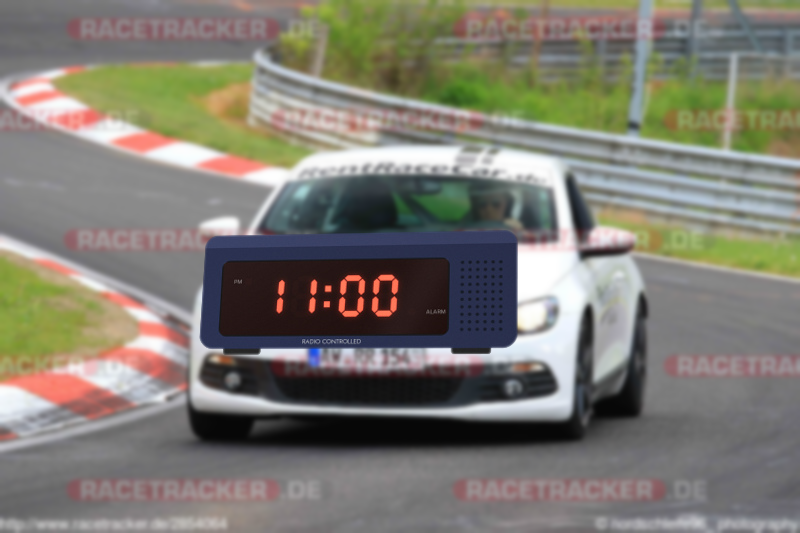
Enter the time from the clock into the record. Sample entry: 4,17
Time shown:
11,00
